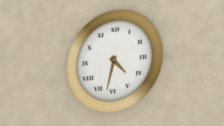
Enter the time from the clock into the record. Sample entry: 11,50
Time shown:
4,32
